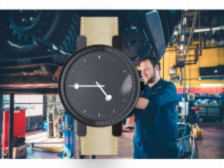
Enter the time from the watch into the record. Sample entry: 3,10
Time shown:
4,45
